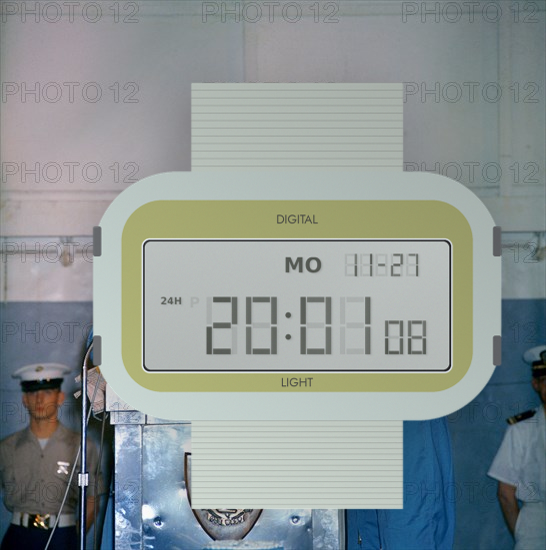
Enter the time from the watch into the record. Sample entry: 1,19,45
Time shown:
20,01,08
